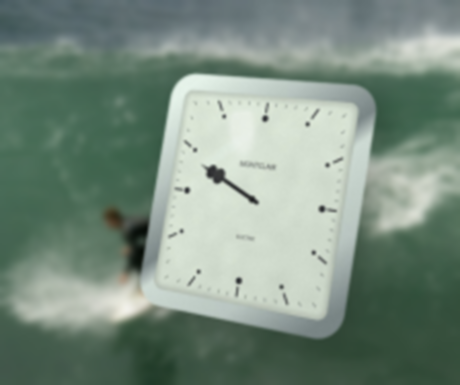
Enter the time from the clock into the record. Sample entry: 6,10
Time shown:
9,49
